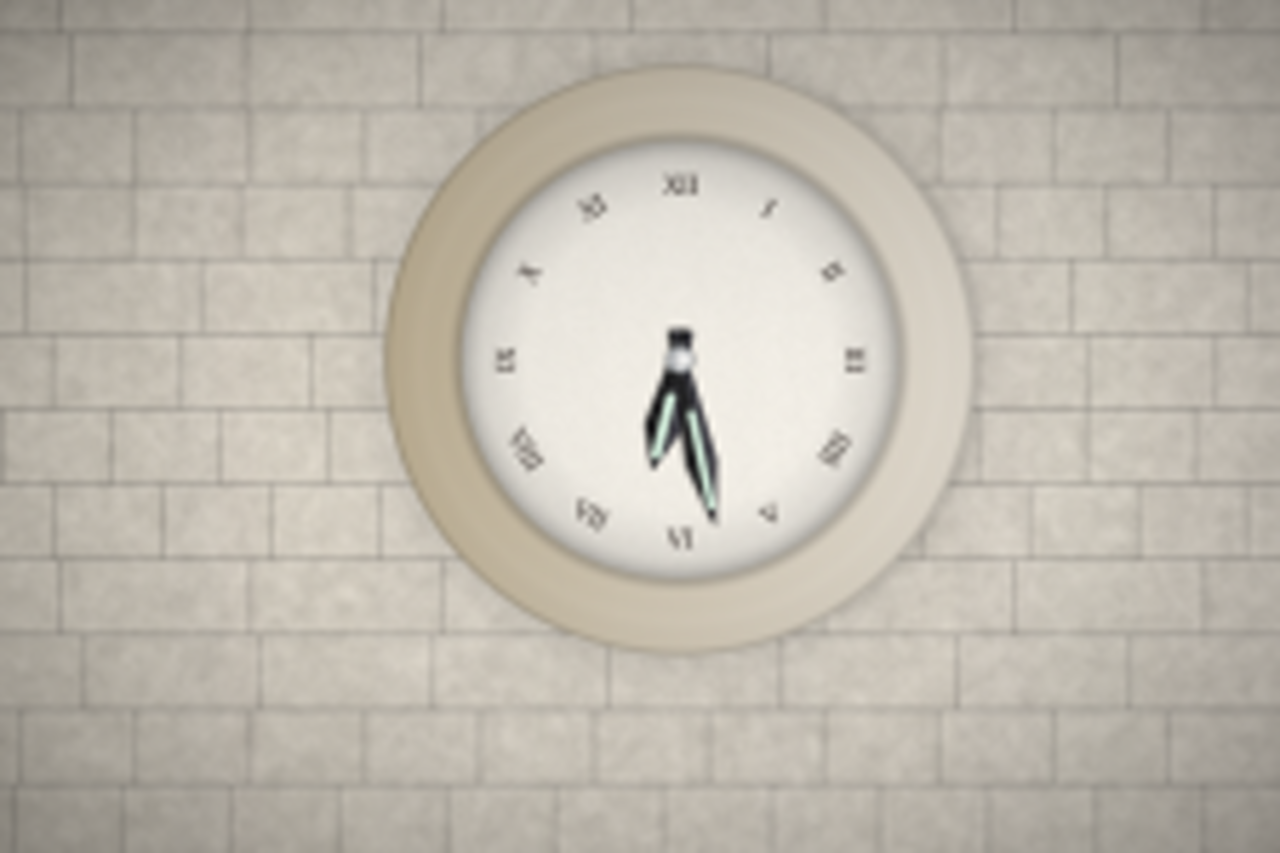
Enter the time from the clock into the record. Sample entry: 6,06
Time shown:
6,28
